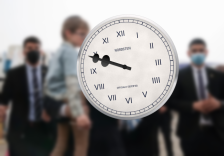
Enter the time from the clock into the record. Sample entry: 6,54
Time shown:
9,49
